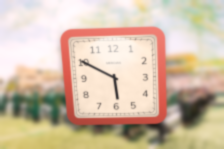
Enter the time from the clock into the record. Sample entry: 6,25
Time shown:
5,50
